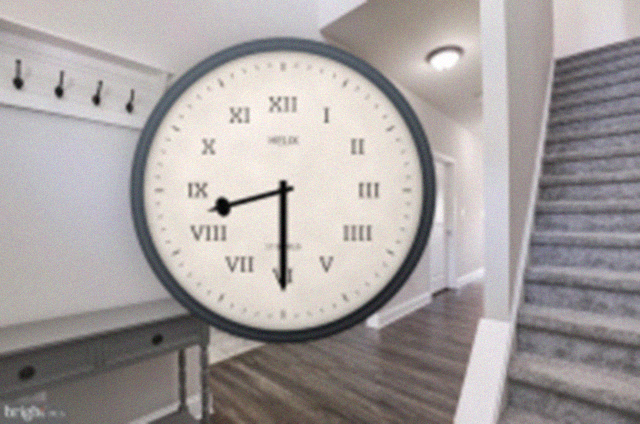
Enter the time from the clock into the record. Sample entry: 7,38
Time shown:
8,30
